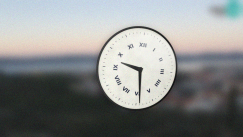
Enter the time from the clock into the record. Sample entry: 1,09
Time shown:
9,29
